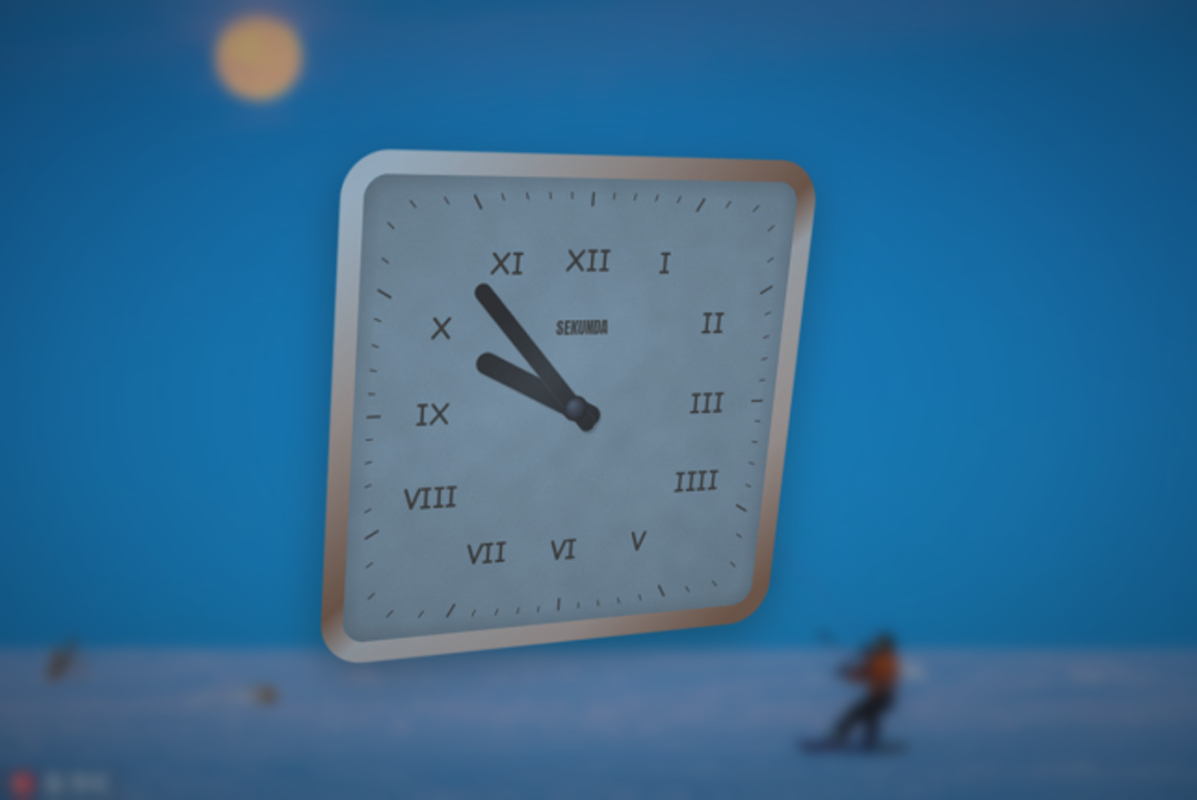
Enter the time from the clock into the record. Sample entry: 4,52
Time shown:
9,53
